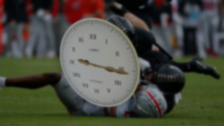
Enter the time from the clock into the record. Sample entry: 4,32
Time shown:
9,16
